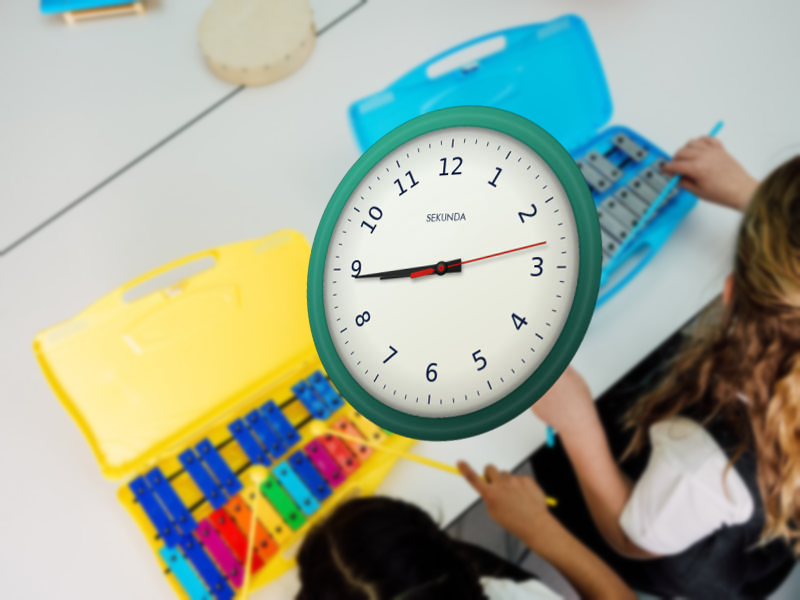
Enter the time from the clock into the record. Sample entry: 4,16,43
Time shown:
8,44,13
